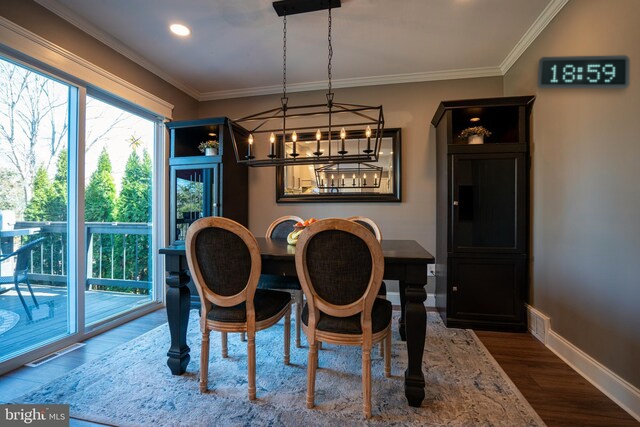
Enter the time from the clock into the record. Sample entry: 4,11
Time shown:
18,59
